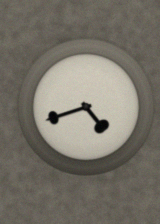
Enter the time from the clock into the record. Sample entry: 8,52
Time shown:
4,42
